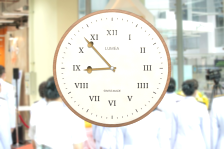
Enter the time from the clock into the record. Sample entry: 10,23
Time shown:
8,53
